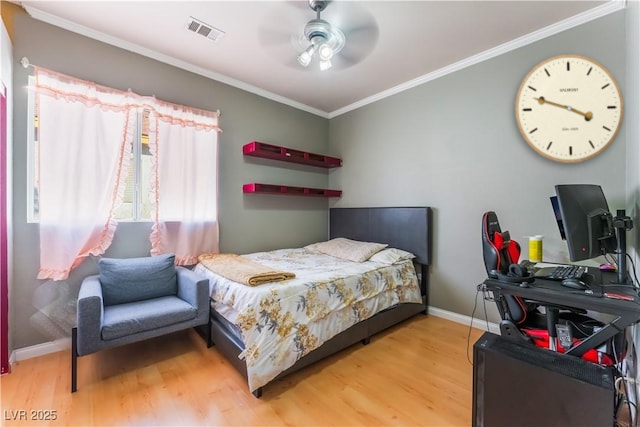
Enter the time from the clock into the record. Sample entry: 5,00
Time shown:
3,48
